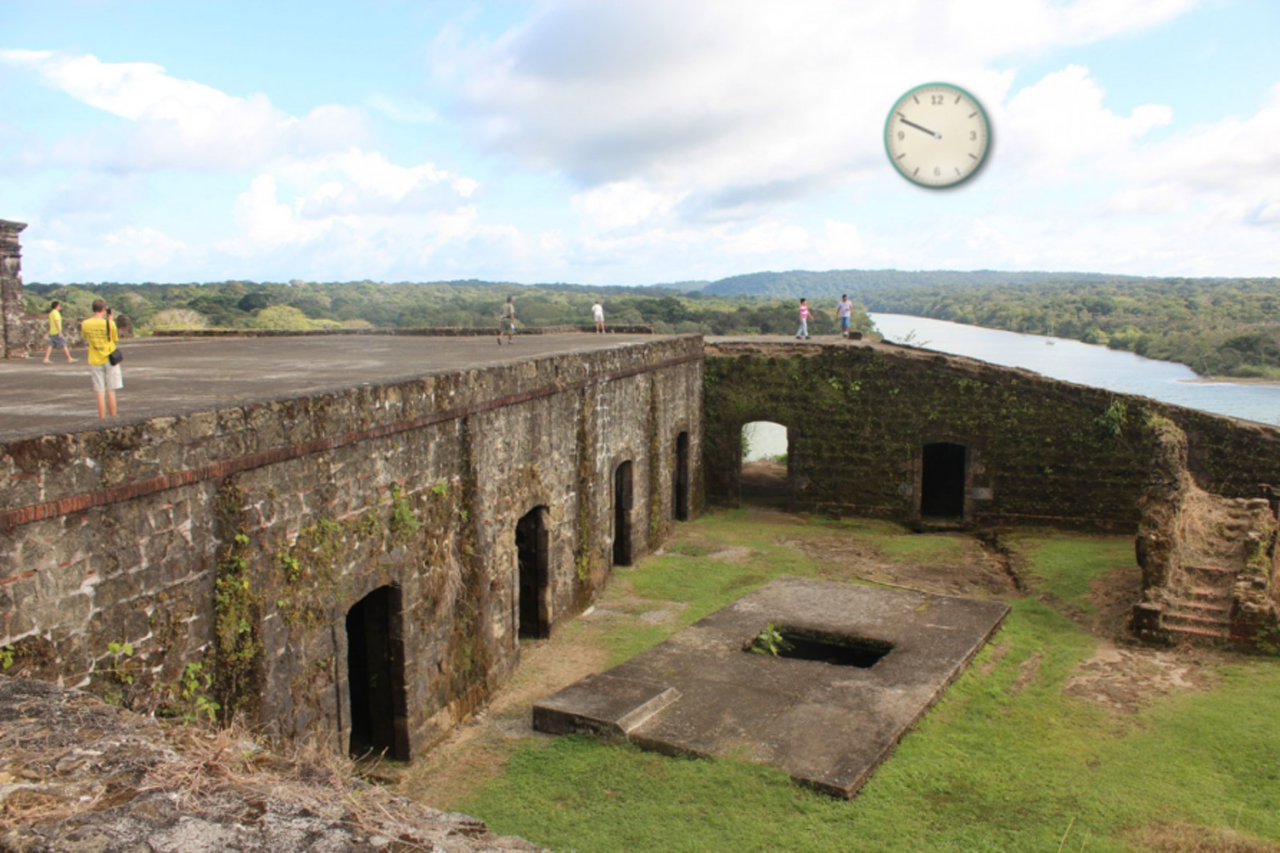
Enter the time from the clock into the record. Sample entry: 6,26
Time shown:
9,49
